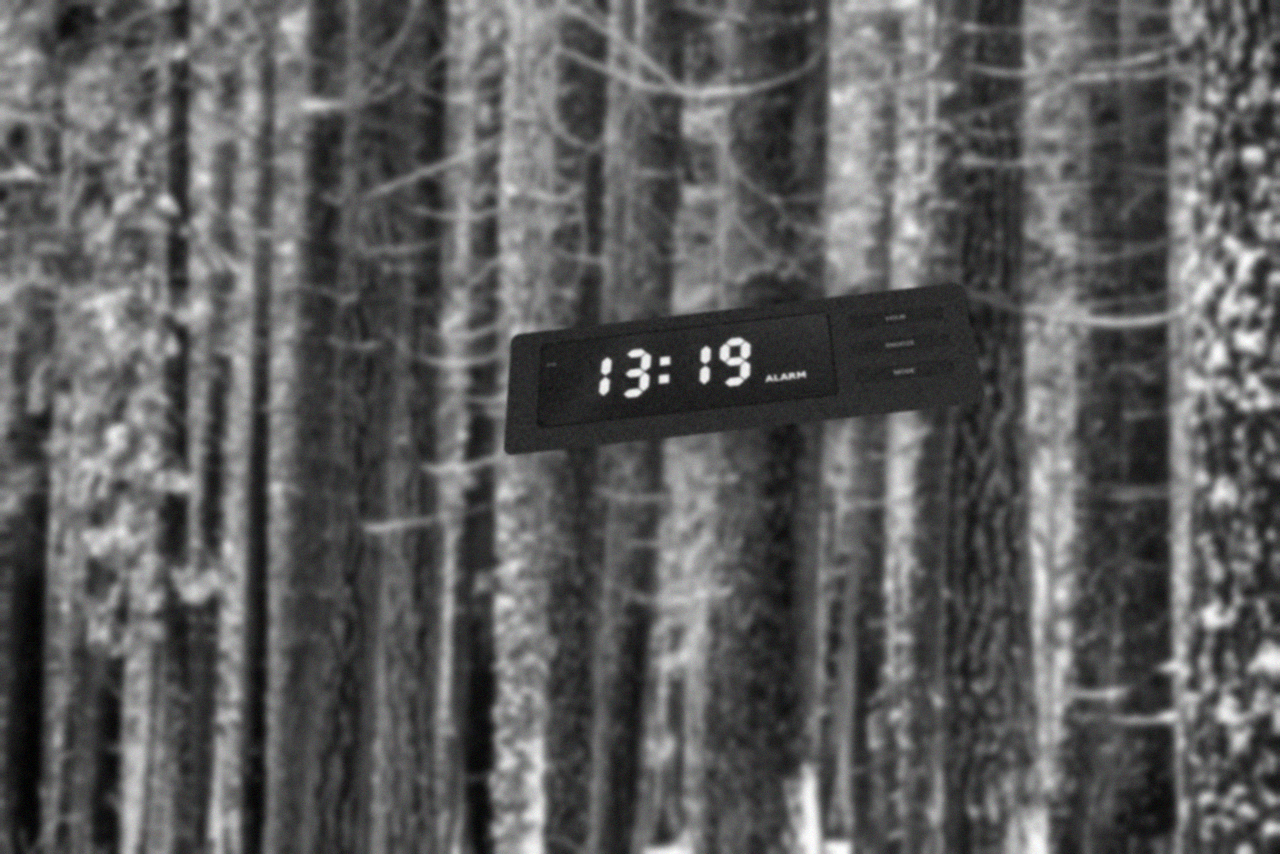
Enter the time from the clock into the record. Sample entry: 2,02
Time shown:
13,19
